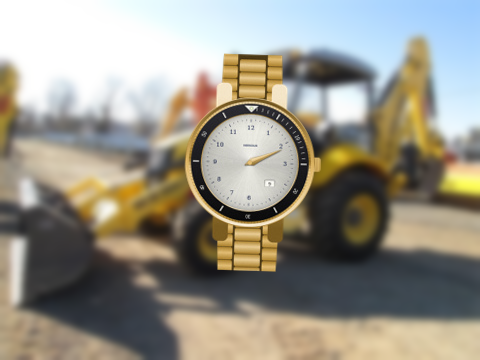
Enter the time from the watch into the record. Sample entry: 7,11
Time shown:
2,11
